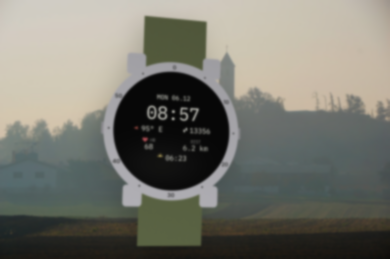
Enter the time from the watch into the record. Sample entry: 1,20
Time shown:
8,57
